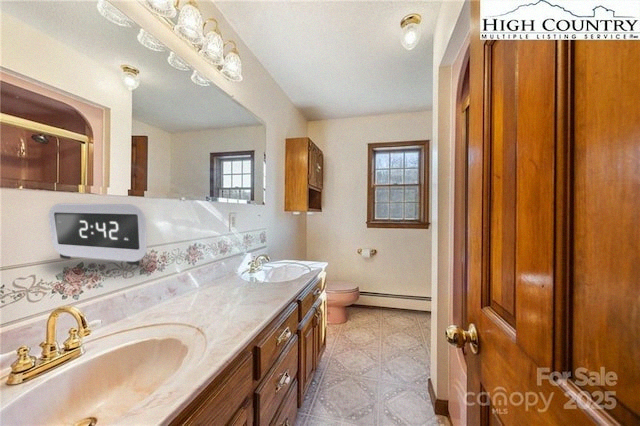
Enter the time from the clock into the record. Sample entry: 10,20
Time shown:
2,42
